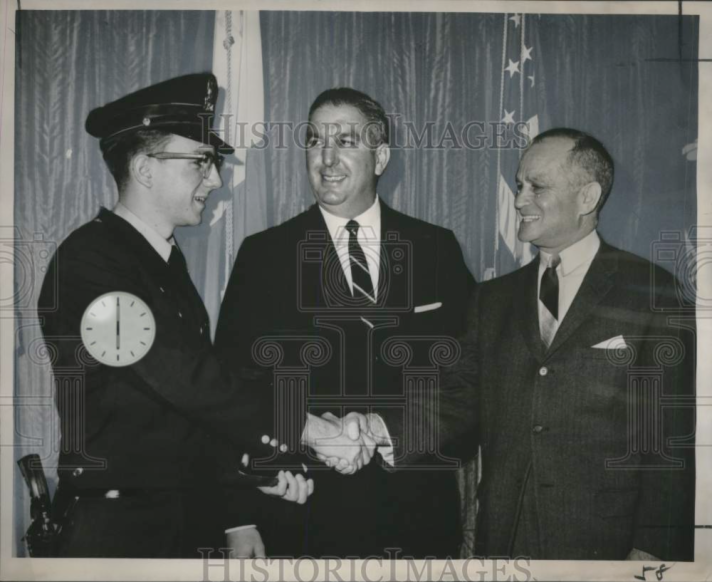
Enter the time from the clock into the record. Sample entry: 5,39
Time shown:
6,00
